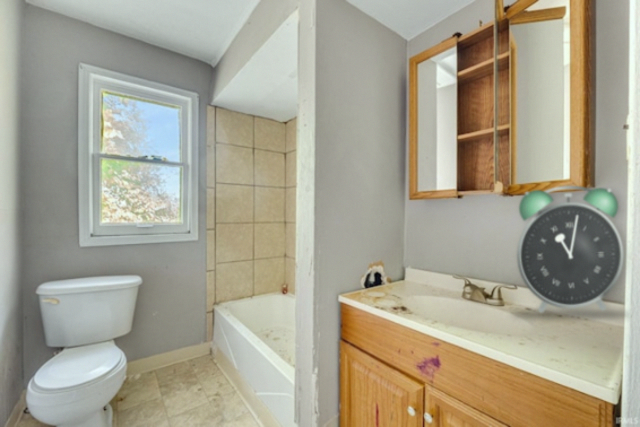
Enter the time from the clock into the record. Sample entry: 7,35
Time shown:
11,02
